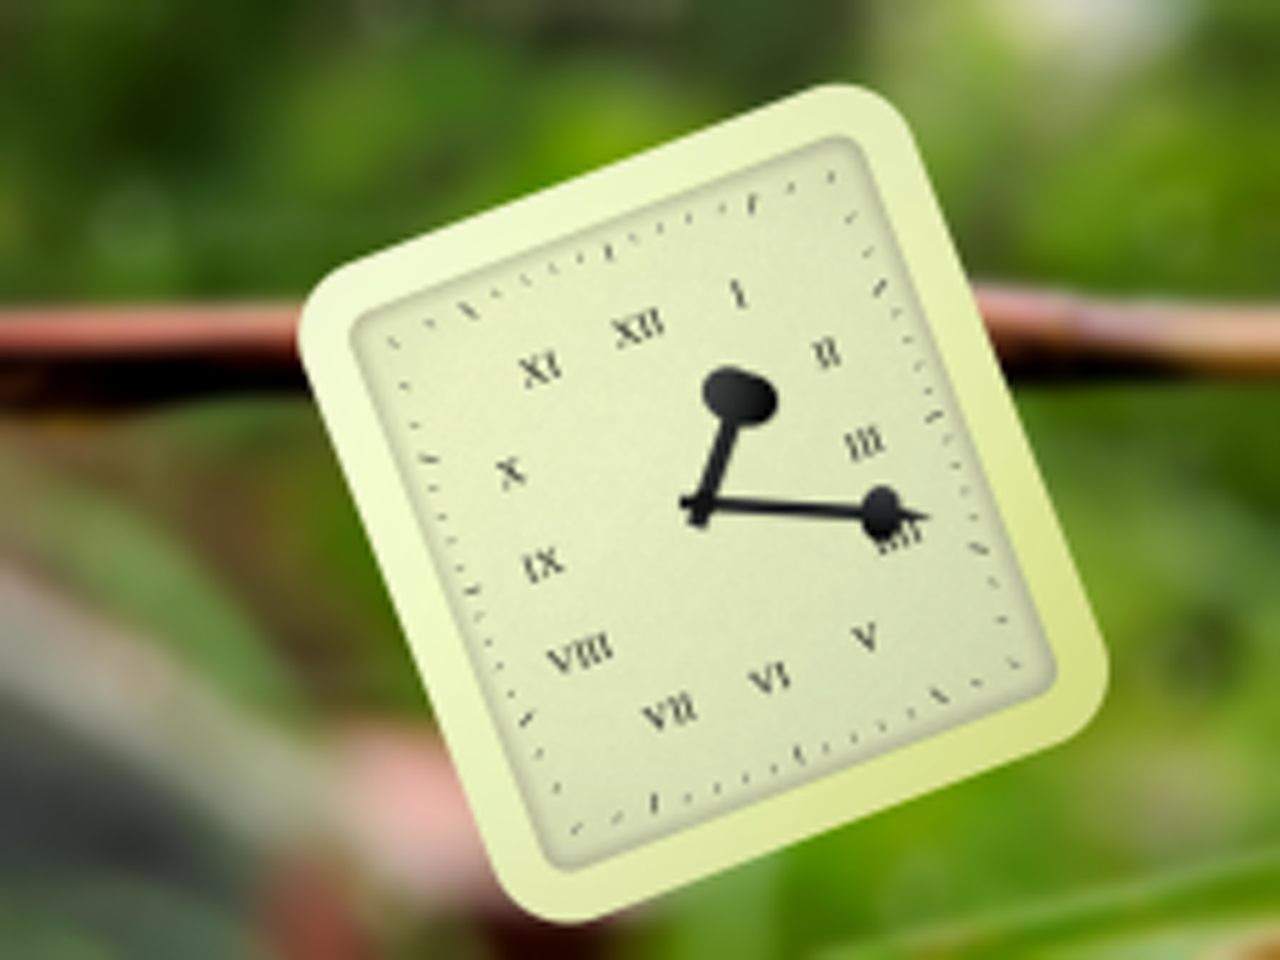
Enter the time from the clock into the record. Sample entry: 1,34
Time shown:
1,19
